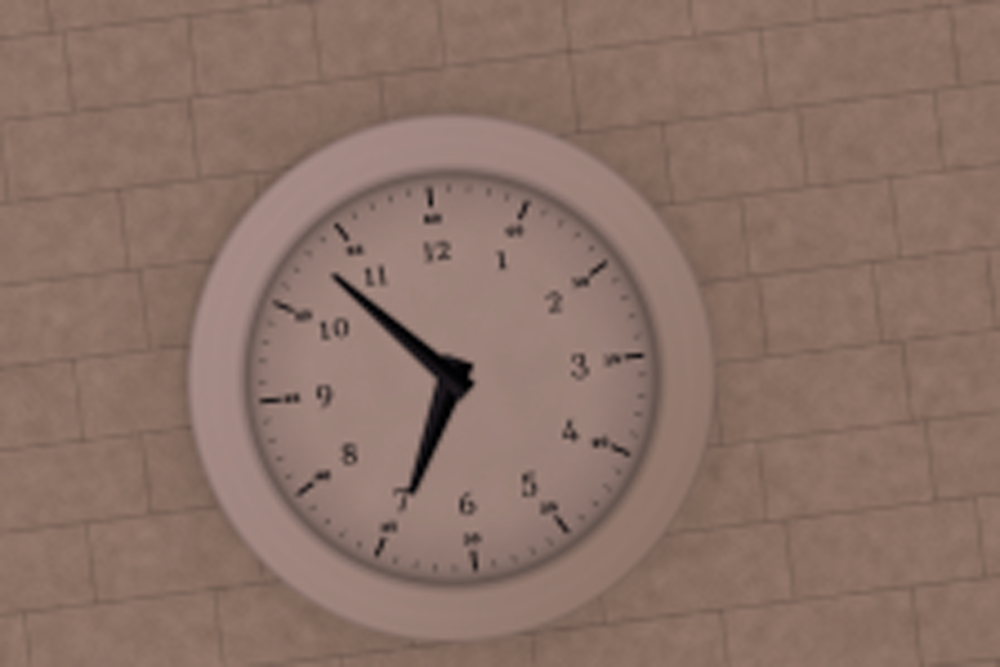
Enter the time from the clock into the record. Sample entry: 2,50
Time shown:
6,53
